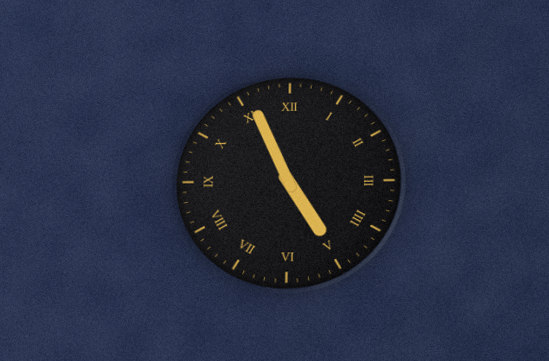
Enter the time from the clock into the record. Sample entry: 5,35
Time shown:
4,56
